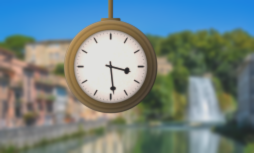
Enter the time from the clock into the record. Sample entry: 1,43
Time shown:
3,29
